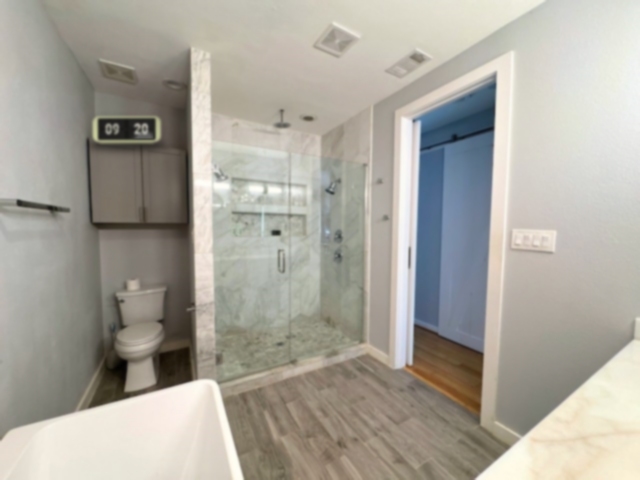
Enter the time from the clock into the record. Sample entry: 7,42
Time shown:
9,20
